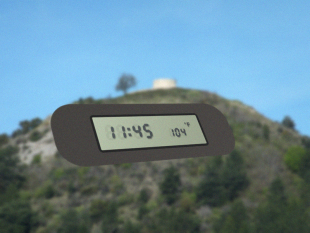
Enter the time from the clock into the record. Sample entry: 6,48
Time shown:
11,45
